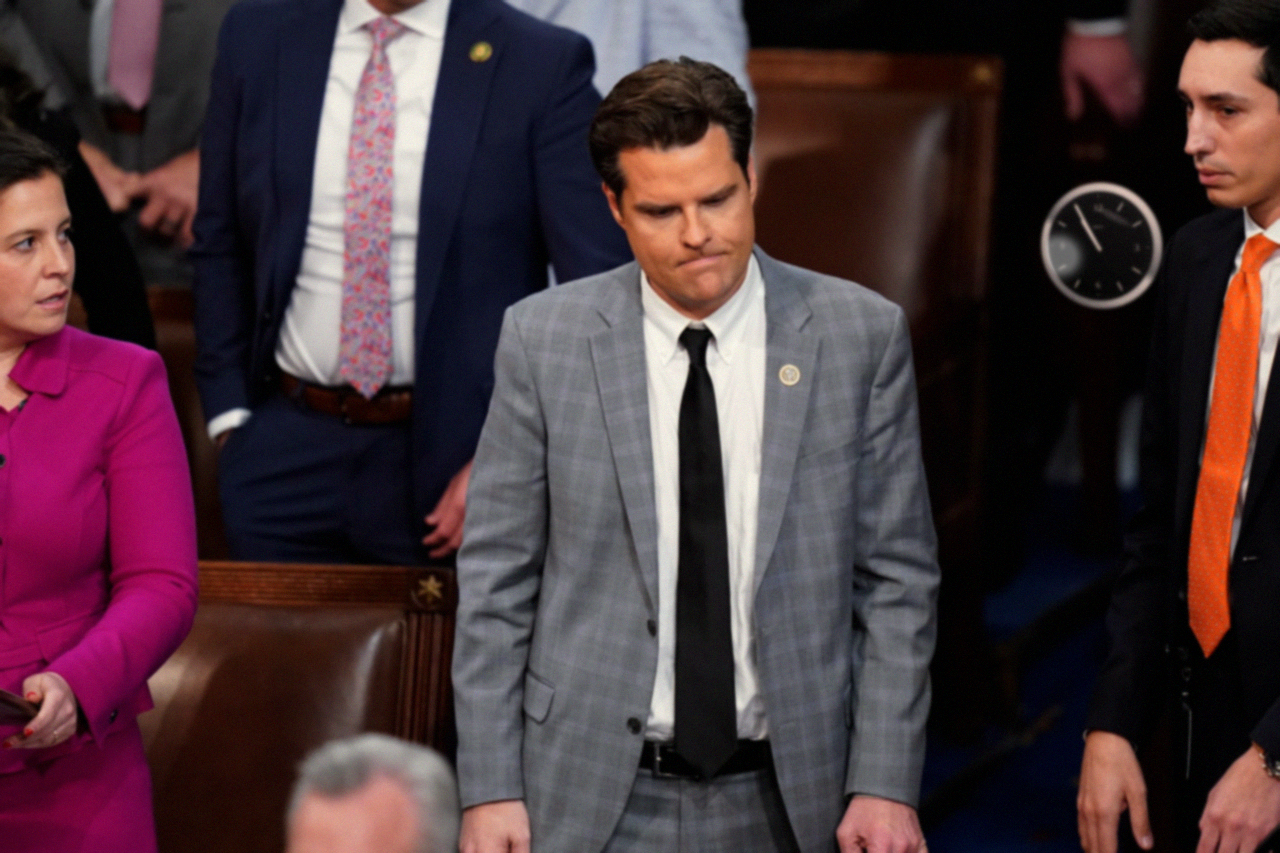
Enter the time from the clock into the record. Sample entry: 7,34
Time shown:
10,55
